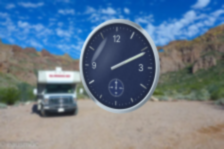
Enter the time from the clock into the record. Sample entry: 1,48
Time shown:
2,11
